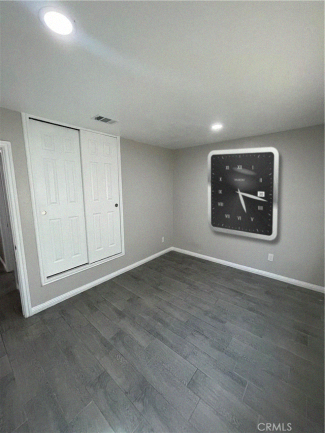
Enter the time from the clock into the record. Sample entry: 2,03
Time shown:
5,17
